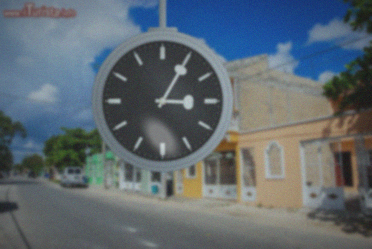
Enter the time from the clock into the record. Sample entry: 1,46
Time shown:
3,05
